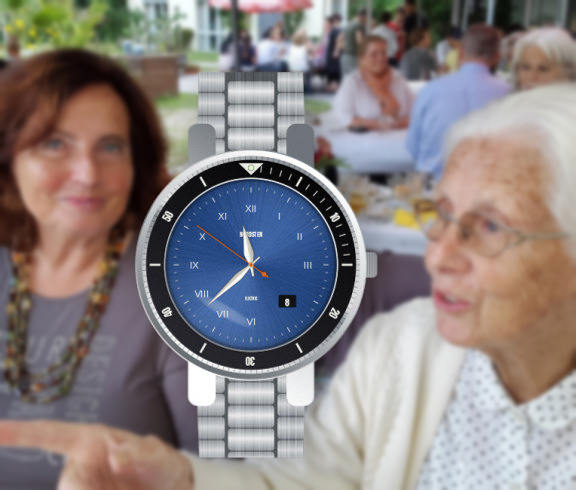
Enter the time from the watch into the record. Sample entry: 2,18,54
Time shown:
11,37,51
